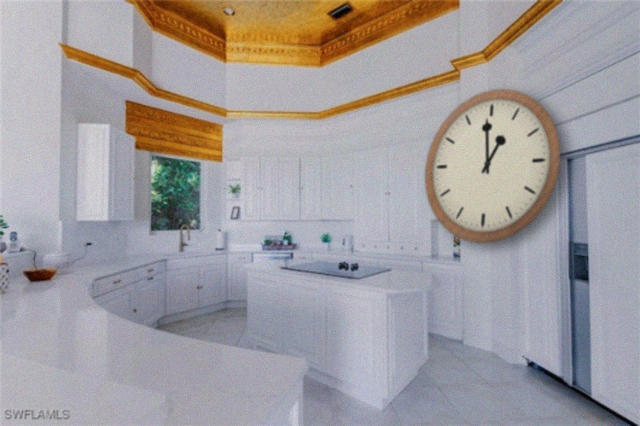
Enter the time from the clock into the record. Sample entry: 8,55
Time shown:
12,59
